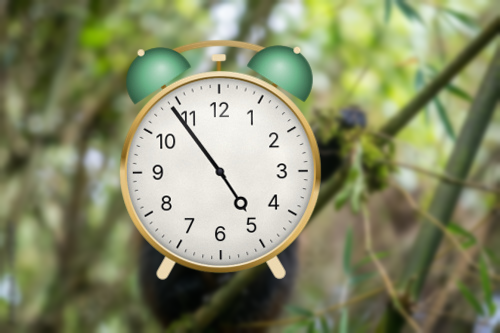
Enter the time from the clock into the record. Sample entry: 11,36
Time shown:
4,54
